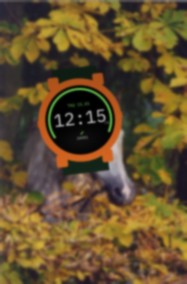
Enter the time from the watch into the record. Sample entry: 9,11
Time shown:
12,15
